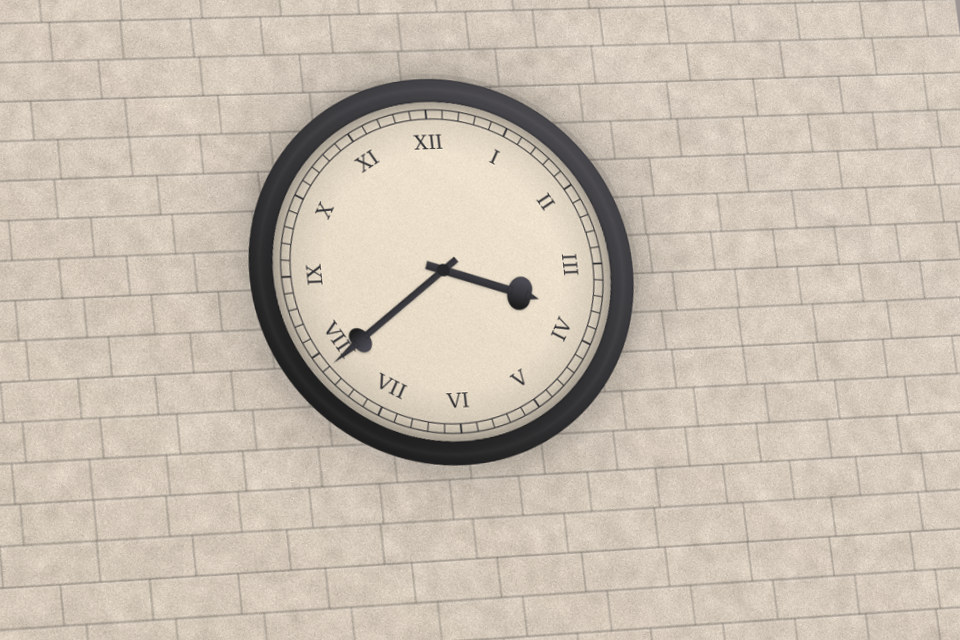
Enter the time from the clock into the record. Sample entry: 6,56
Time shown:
3,39
